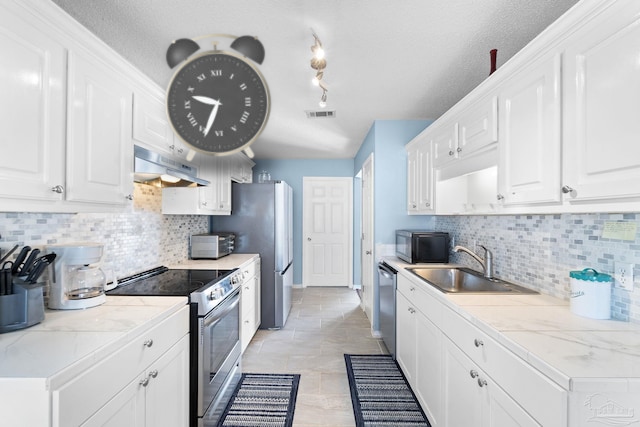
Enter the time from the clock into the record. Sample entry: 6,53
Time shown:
9,34
